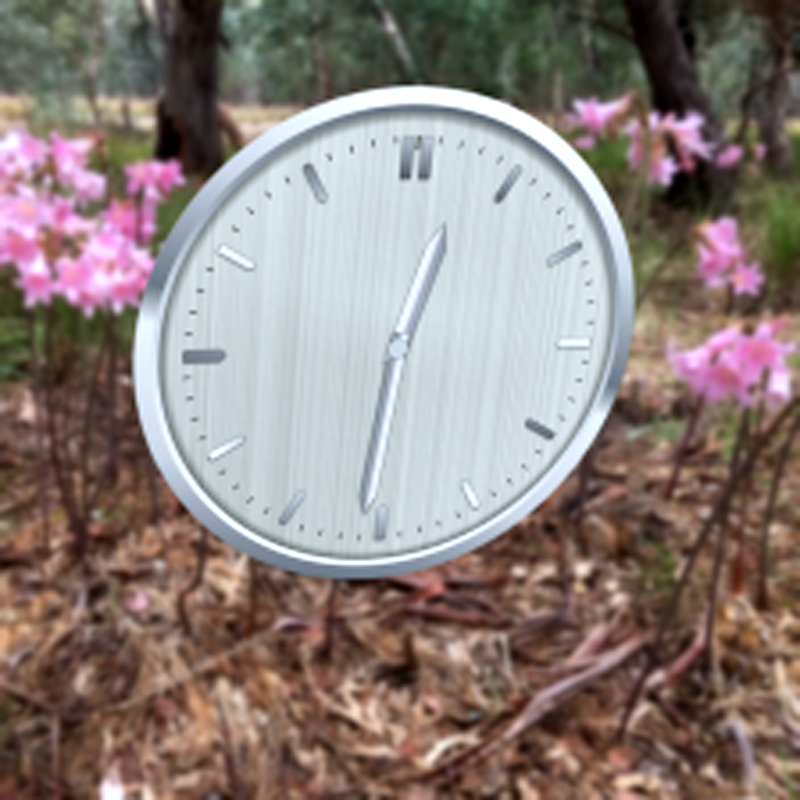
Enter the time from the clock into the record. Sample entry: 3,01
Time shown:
12,31
